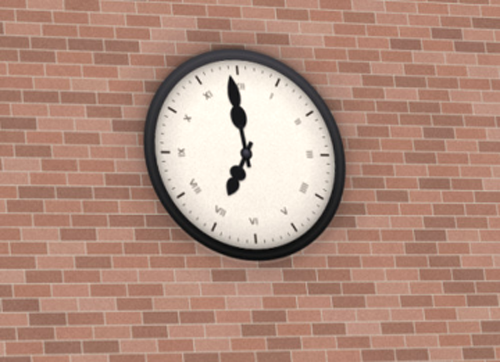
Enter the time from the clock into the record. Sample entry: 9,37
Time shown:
6,59
